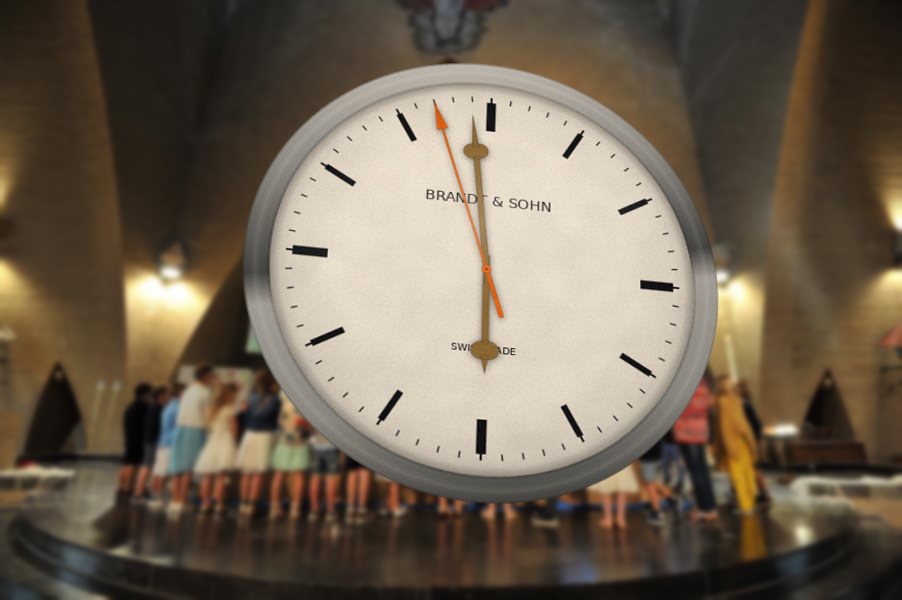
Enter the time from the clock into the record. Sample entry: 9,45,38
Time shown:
5,58,57
